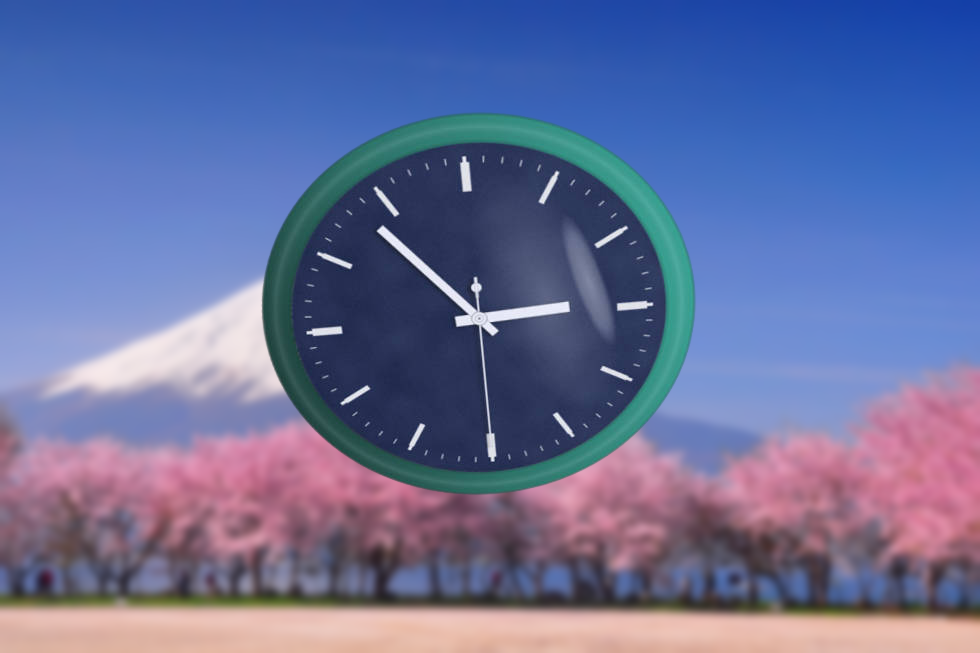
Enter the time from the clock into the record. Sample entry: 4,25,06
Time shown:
2,53,30
